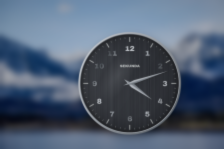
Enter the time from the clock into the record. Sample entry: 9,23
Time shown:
4,12
